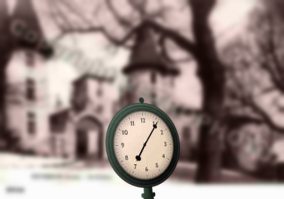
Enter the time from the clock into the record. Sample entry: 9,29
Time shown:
7,06
